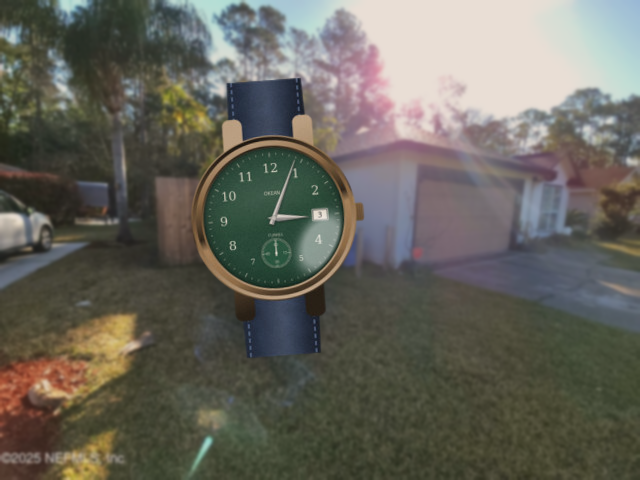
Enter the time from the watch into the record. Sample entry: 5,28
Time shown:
3,04
